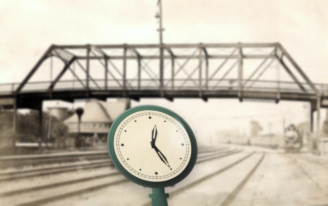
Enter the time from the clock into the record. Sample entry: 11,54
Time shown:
12,25
